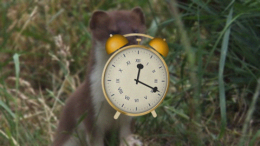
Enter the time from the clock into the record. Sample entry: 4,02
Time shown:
12,19
